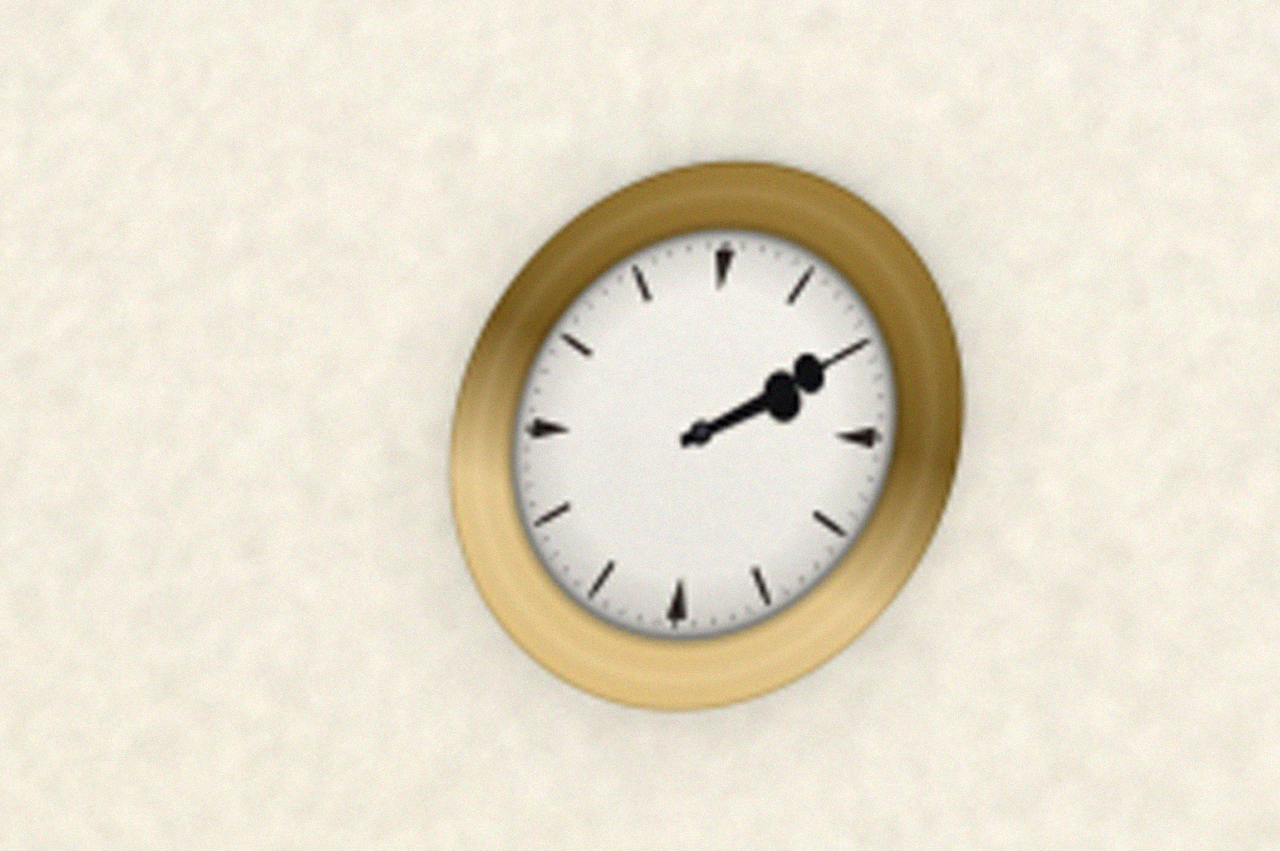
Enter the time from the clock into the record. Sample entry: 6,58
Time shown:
2,10
